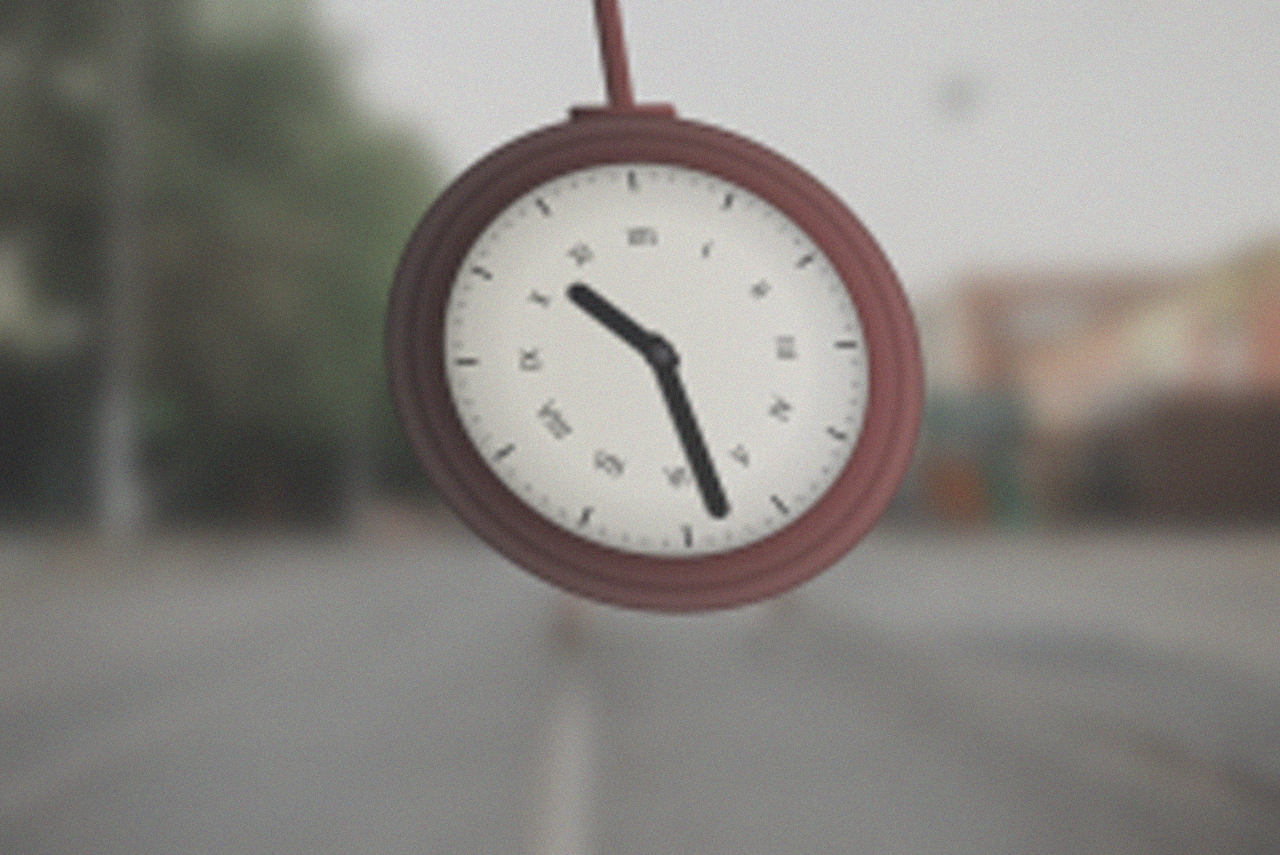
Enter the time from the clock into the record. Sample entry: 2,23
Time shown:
10,28
